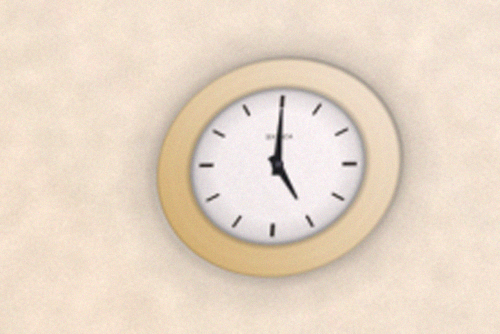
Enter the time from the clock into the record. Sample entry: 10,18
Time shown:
5,00
